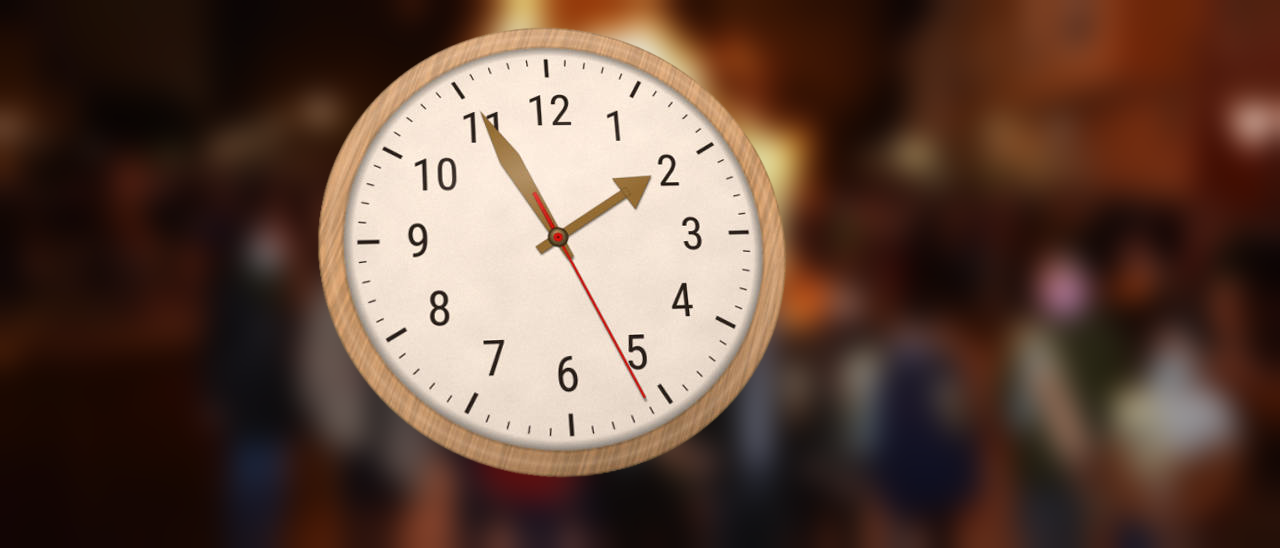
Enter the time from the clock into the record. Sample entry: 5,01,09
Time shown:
1,55,26
